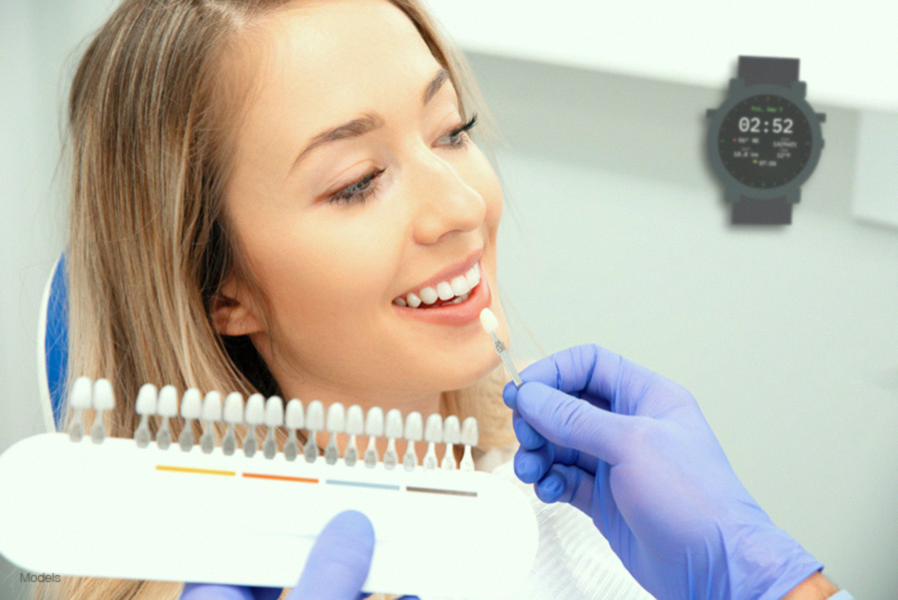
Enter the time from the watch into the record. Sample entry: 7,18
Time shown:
2,52
